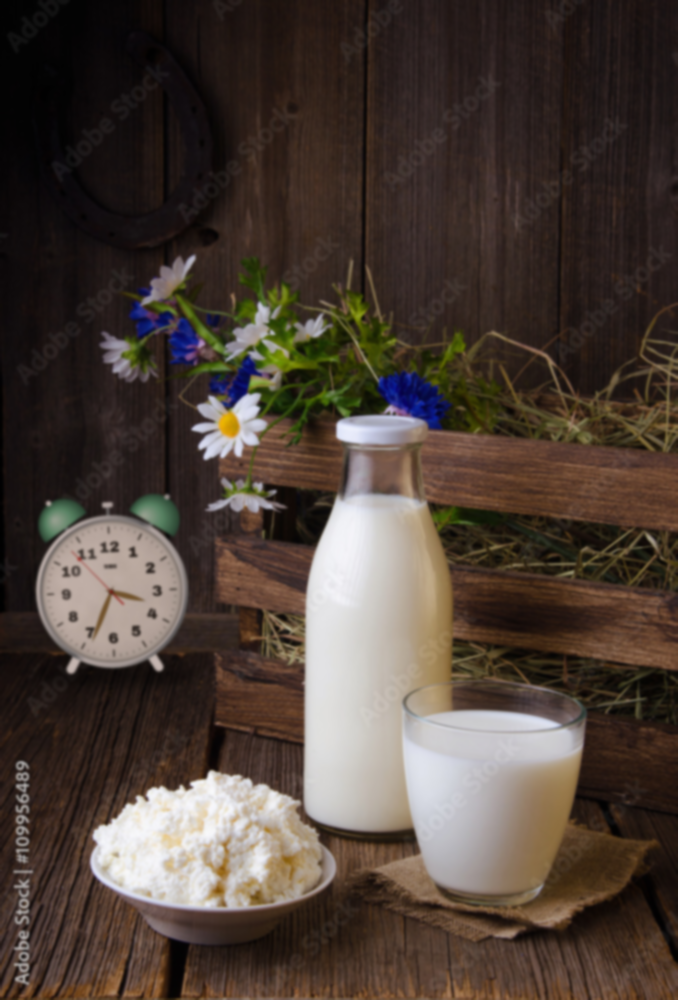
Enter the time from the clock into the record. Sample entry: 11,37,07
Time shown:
3,33,53
